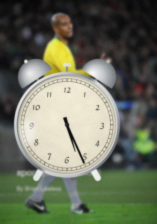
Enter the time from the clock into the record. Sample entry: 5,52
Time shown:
5,26
